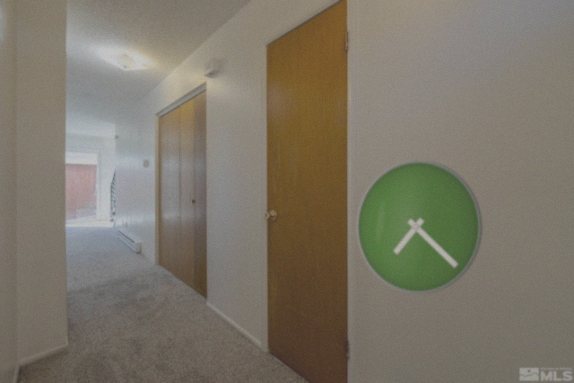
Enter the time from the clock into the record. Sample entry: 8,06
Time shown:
7,22
